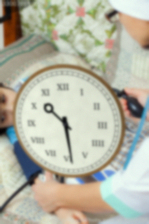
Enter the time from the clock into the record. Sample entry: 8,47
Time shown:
10,29
